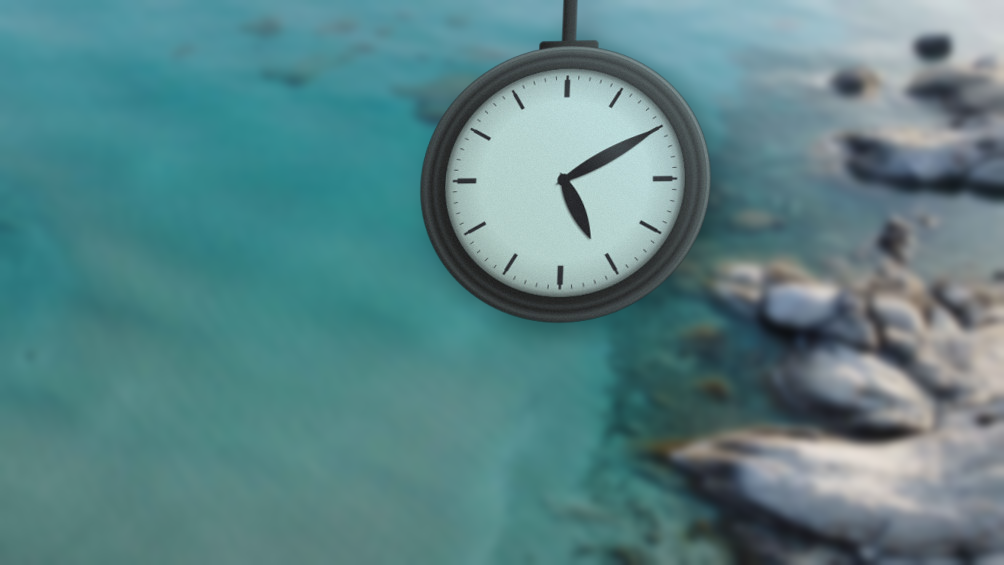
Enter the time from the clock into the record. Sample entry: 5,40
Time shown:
5,10
